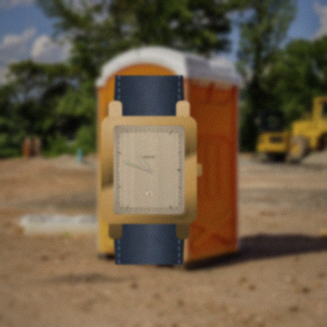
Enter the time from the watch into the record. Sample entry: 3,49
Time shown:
10,48
